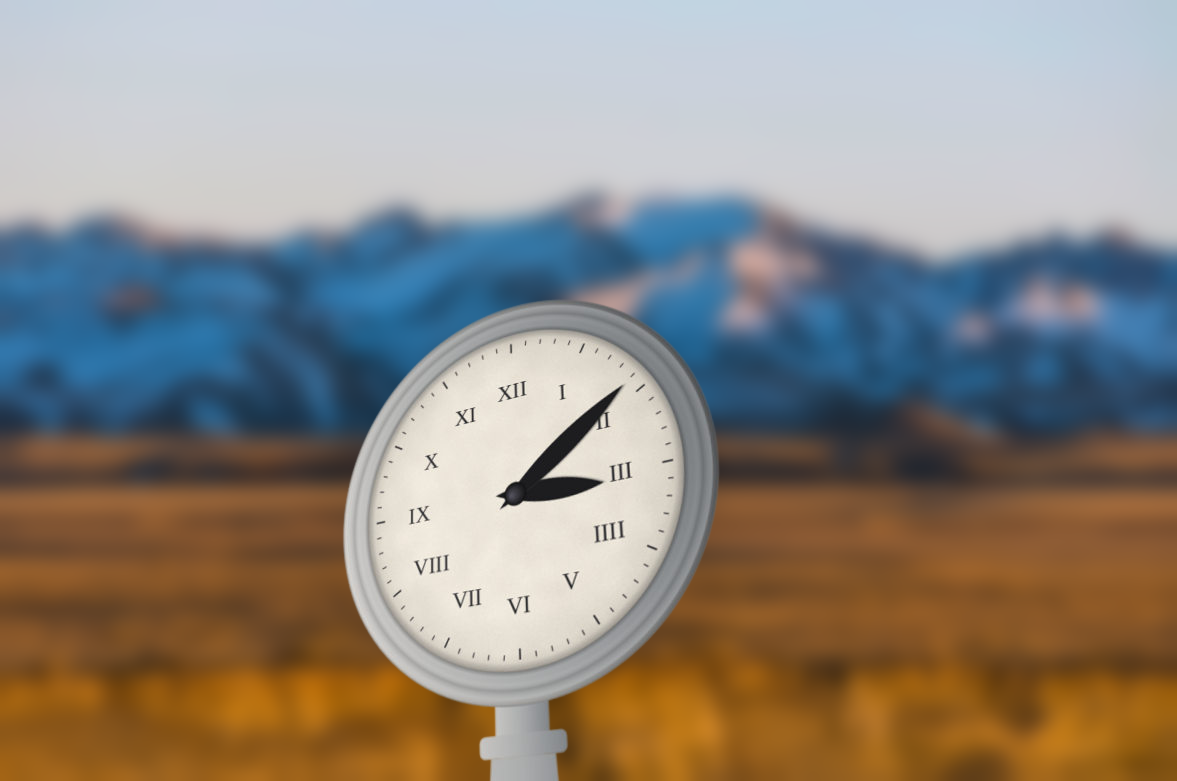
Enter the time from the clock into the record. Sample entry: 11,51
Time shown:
3,09
